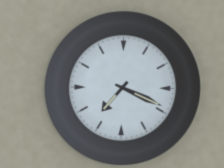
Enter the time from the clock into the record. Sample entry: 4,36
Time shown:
7,19
